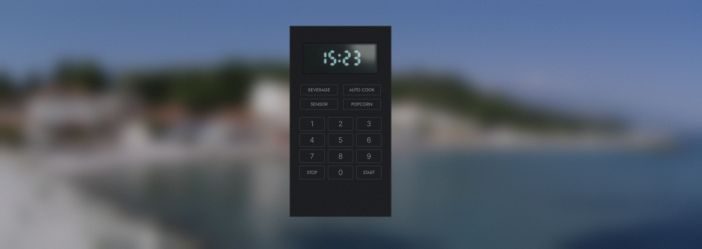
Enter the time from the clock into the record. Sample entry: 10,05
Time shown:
15,23
